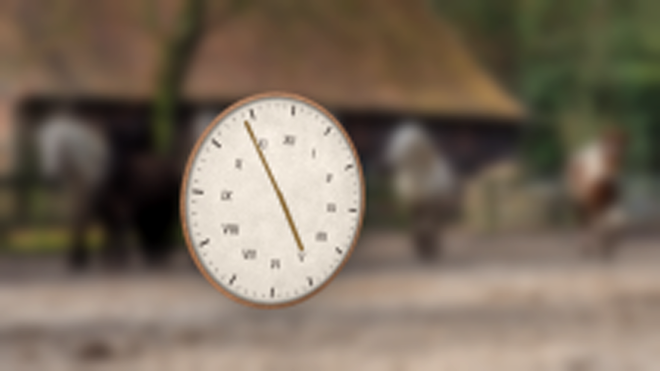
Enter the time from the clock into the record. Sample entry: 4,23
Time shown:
4,54
